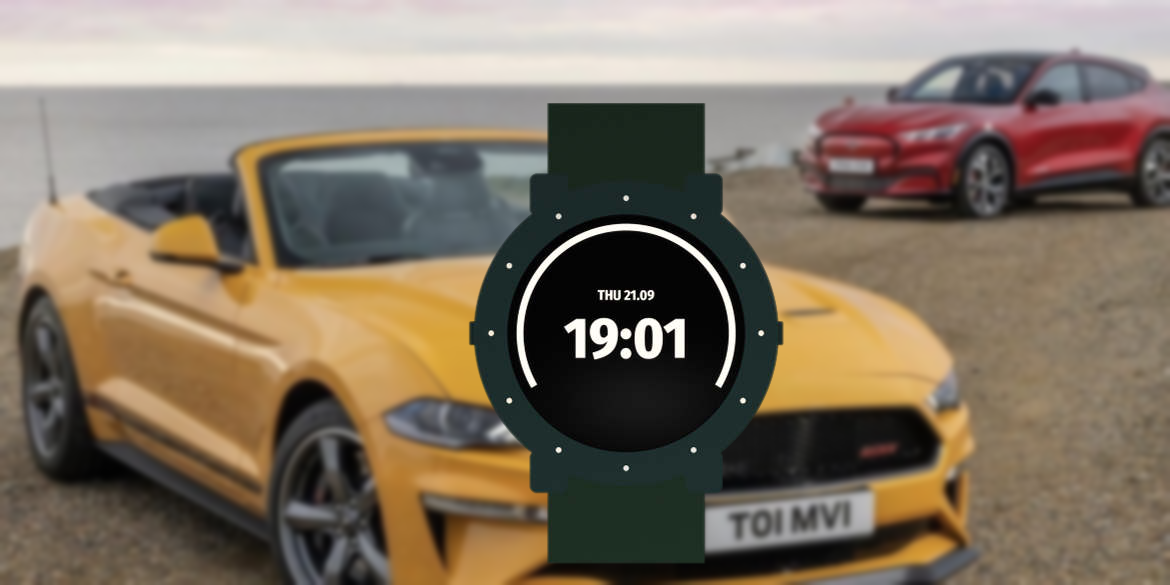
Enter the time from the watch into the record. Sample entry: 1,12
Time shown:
19,01
